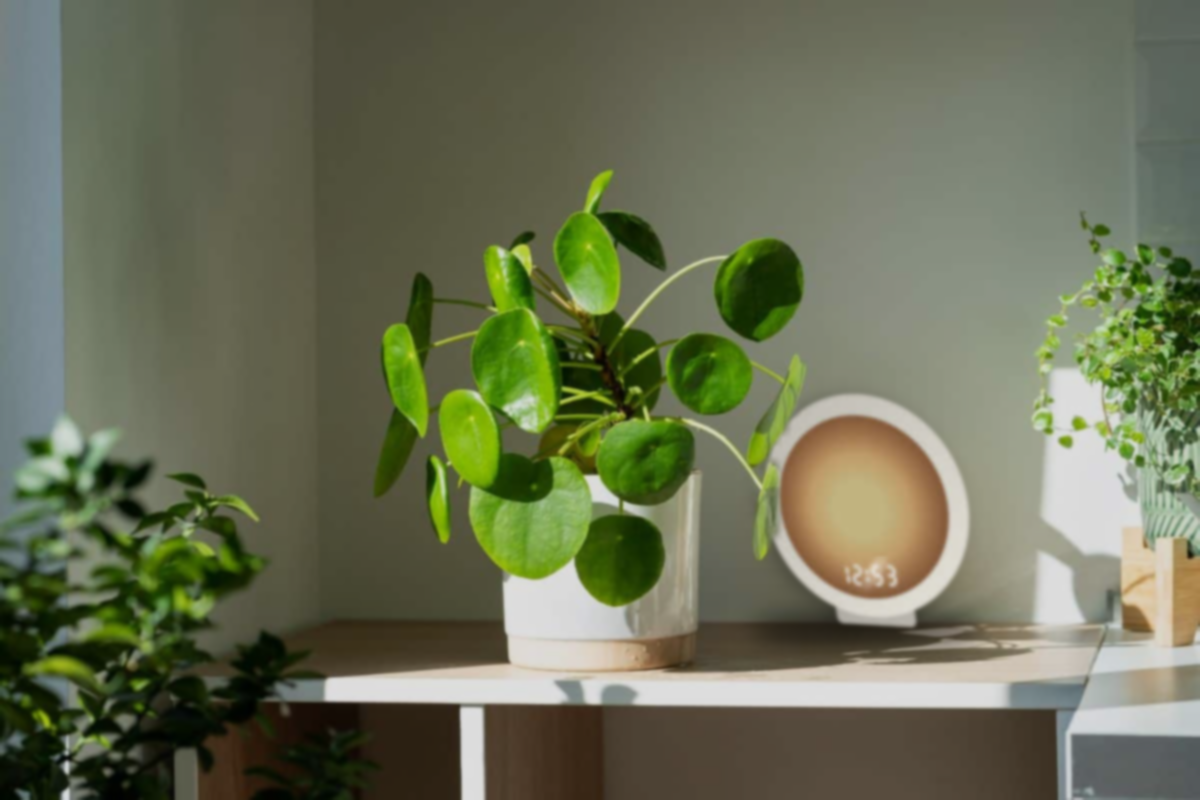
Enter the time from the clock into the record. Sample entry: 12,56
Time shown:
12,53
